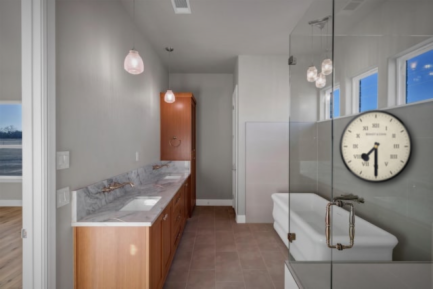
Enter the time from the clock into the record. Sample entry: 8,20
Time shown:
7,30
